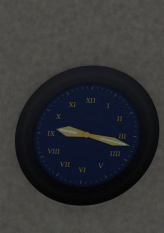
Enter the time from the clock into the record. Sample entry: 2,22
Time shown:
9,17
